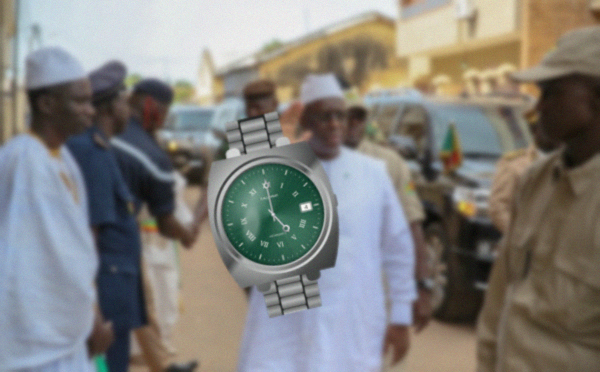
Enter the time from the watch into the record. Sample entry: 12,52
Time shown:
5,00
